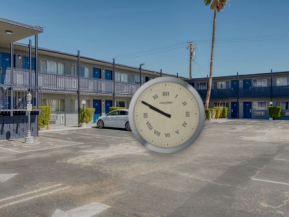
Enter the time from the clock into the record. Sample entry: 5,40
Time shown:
9,50
